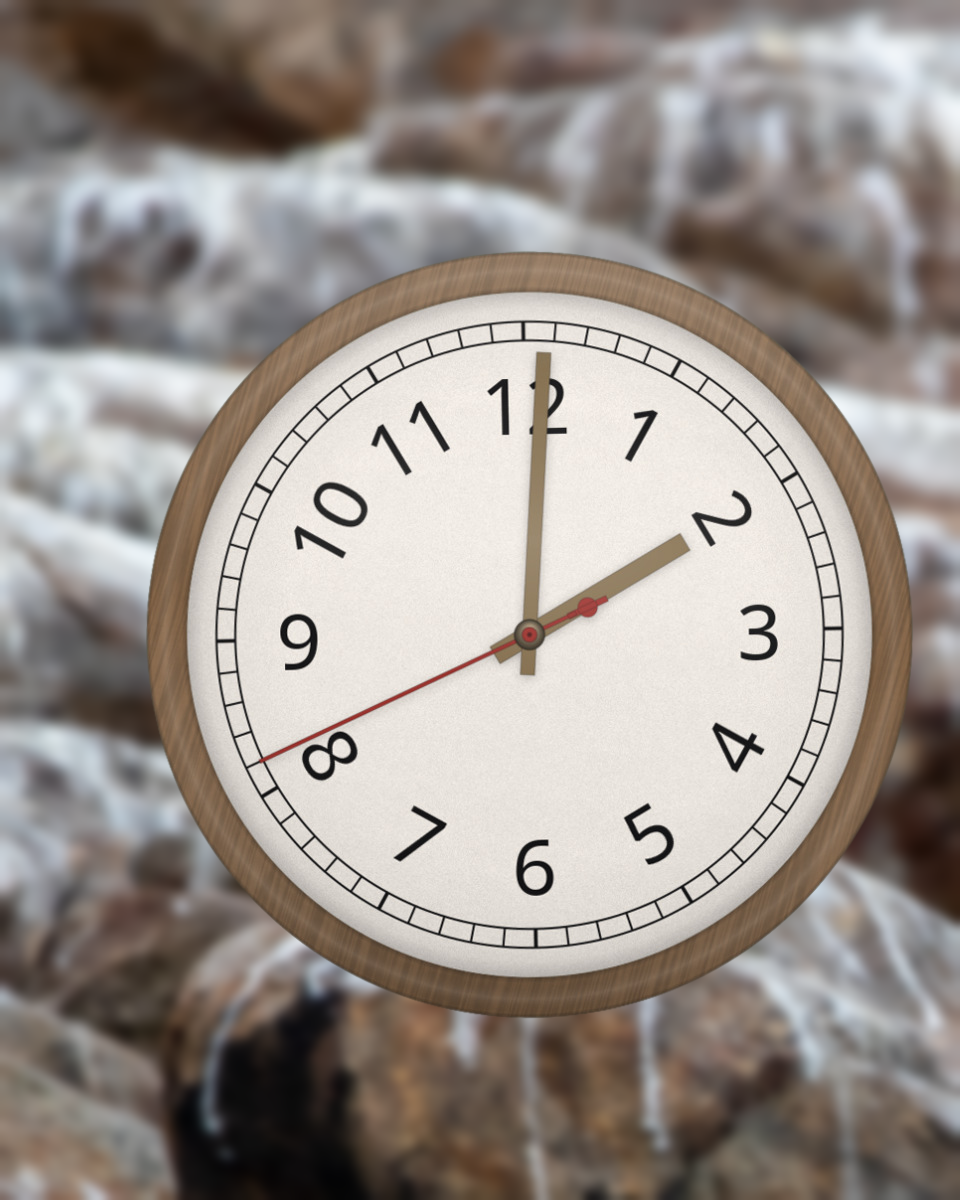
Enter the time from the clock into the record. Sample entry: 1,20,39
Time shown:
2,00,41
